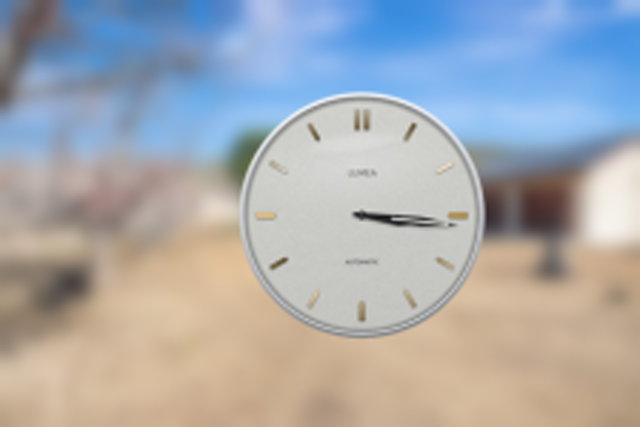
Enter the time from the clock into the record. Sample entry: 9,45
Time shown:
3,16
